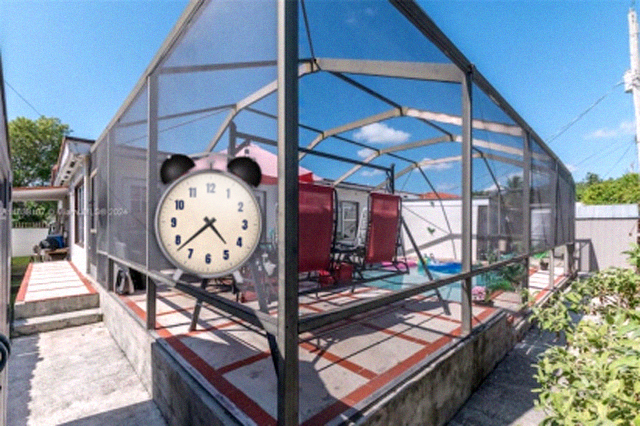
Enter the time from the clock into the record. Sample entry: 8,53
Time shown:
4,38
